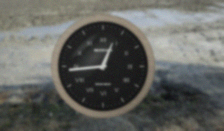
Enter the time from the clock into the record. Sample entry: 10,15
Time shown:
12,44
